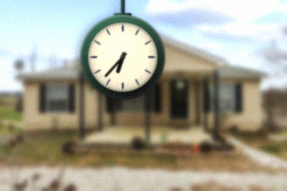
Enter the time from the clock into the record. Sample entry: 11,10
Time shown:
6,37
